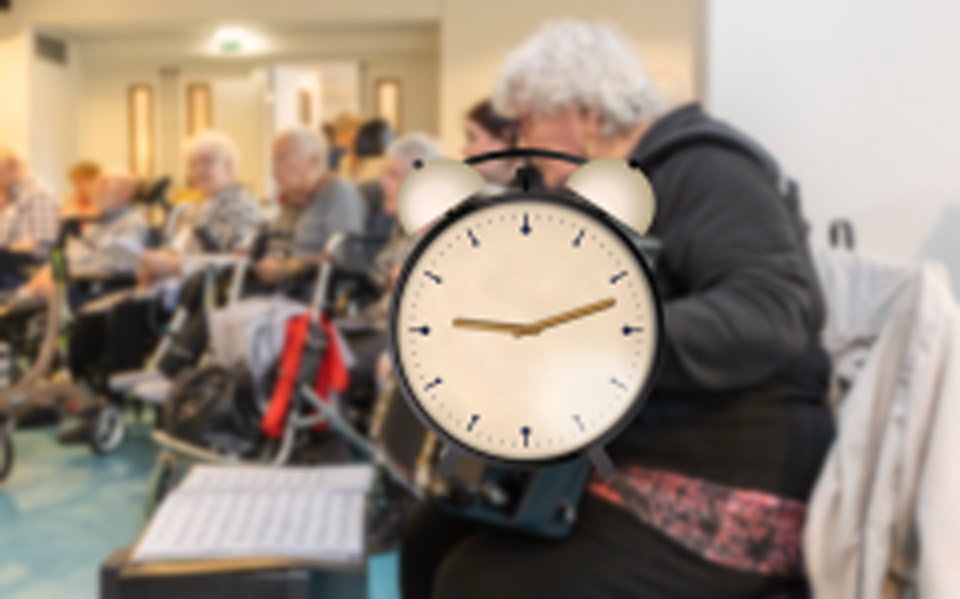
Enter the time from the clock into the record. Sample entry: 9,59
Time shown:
9,12
